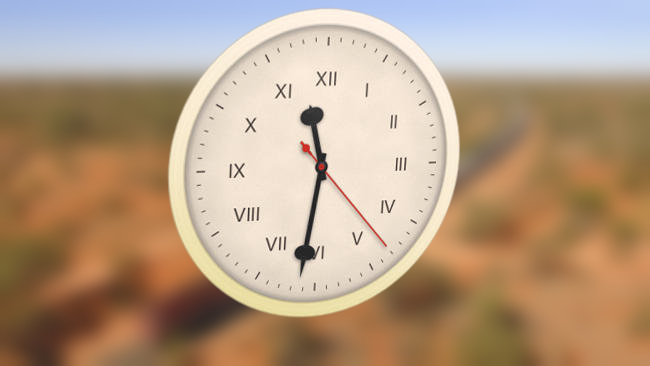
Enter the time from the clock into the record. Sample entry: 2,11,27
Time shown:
11,31,23
